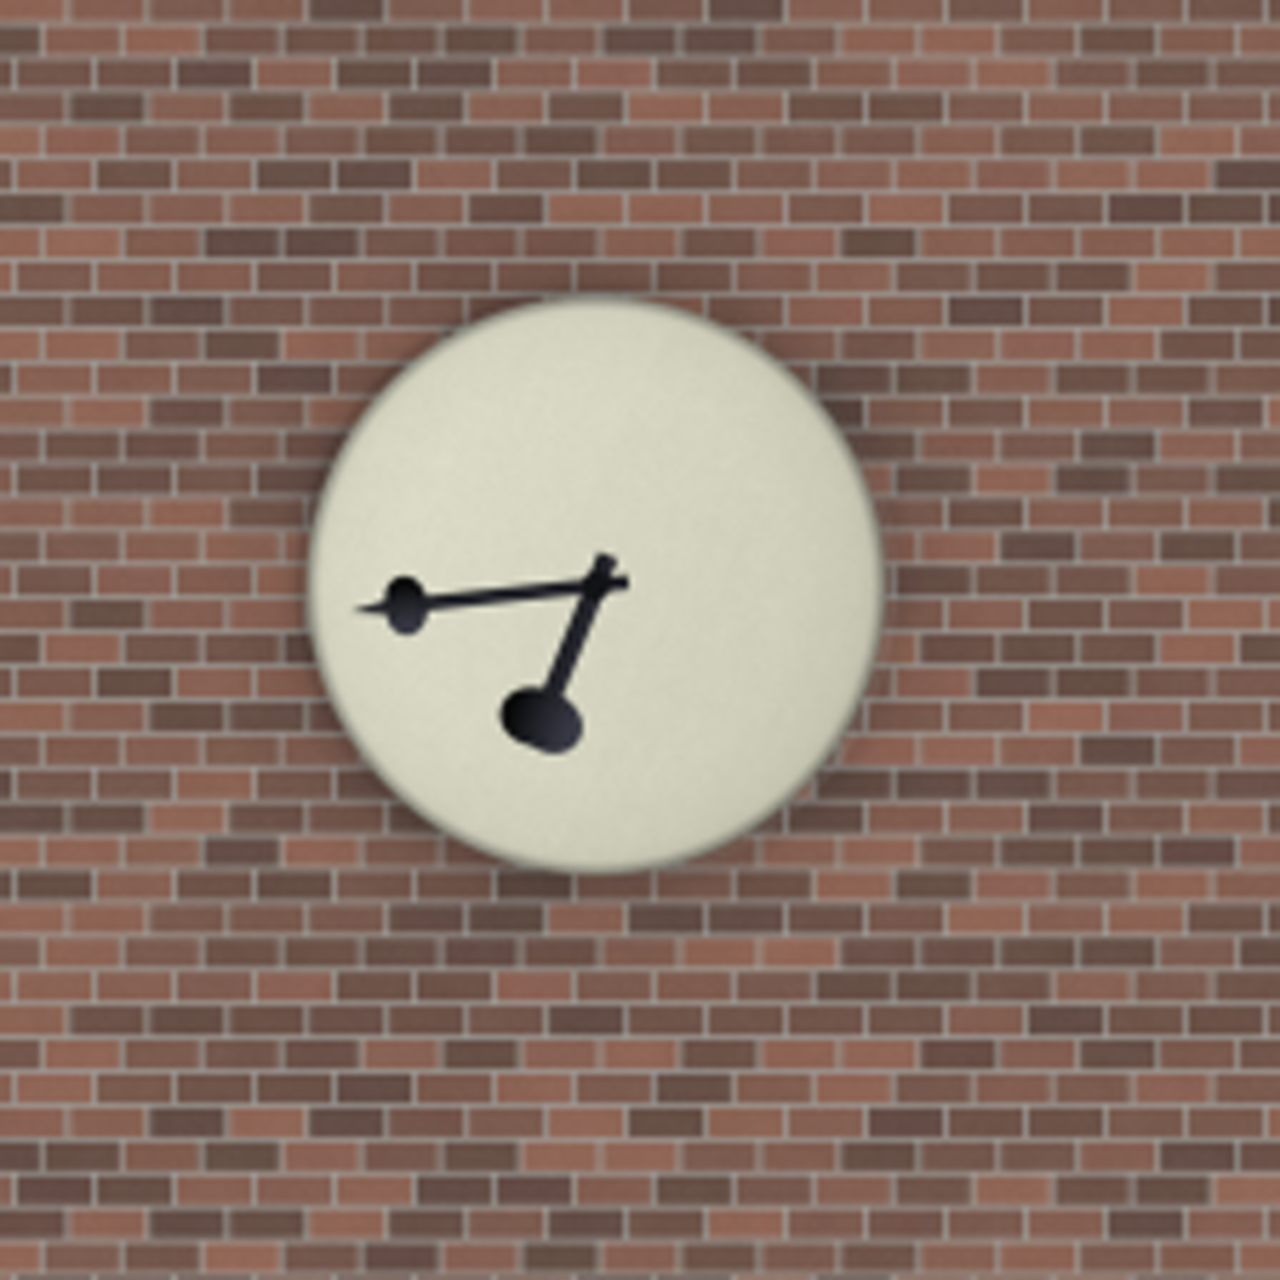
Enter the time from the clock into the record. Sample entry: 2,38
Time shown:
6,44
